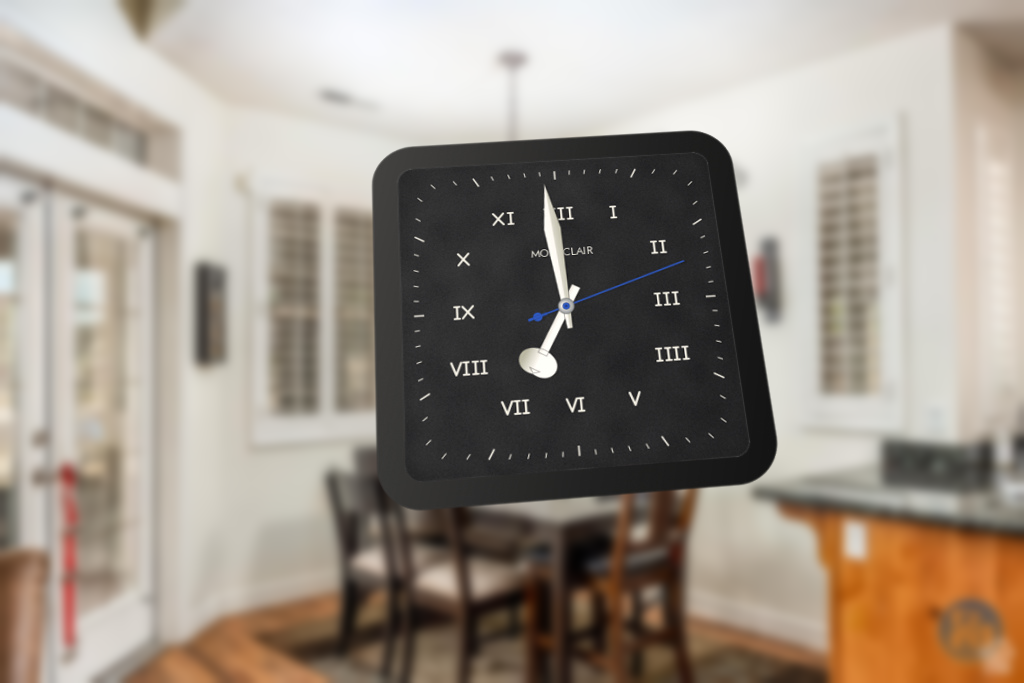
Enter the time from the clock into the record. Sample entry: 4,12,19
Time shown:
6,59,12
